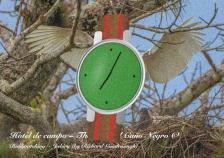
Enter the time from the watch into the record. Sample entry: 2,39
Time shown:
7,04
